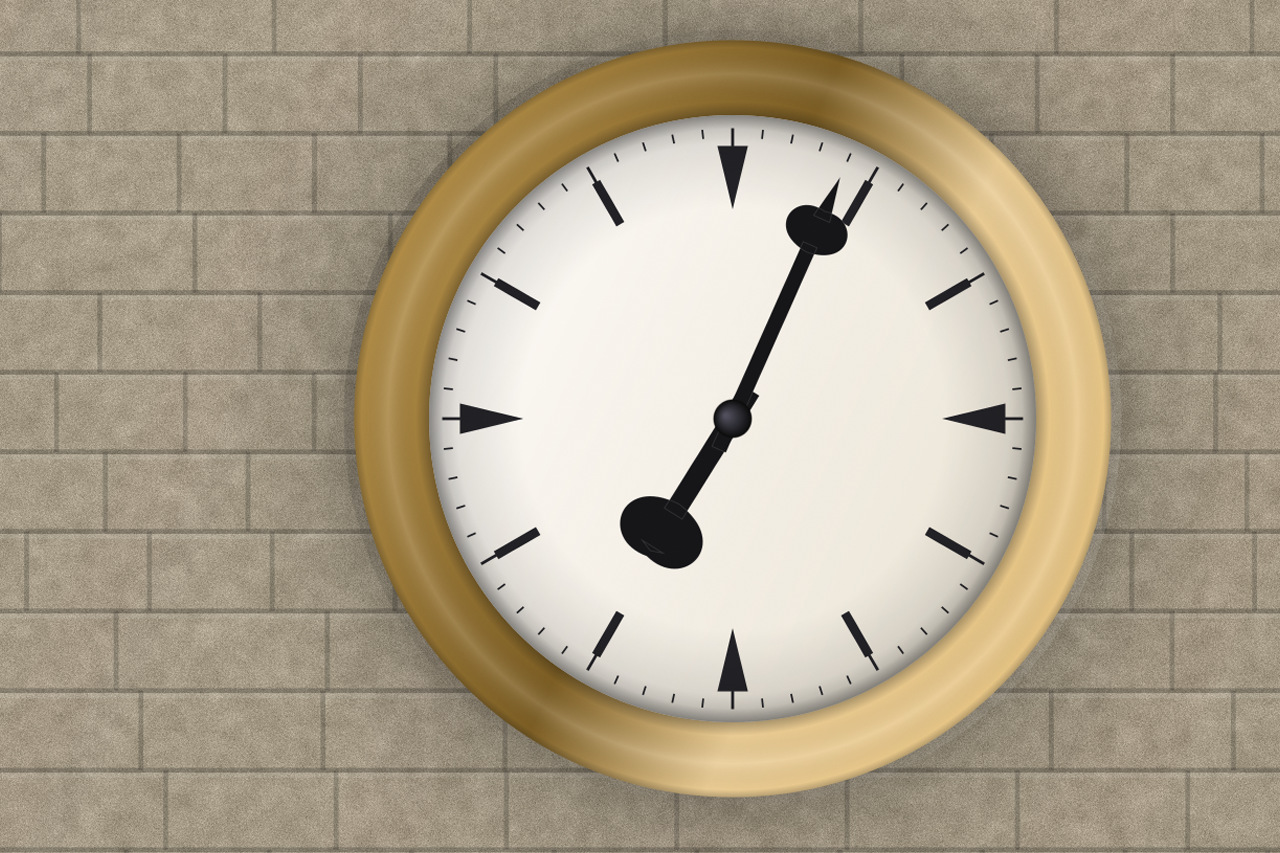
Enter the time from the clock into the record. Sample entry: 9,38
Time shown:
7,04
